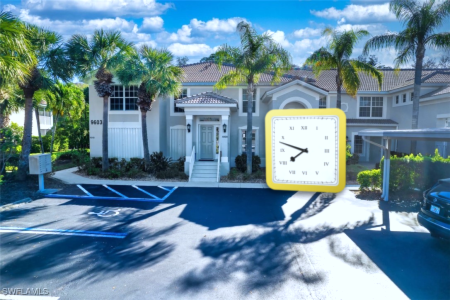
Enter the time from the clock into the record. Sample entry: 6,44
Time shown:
7,48
